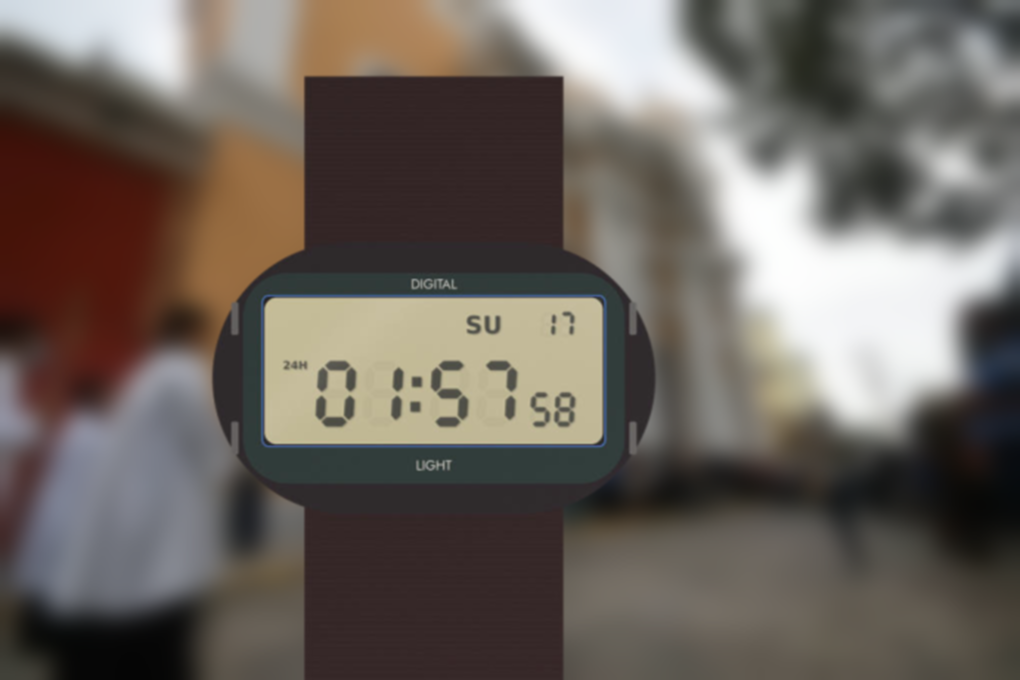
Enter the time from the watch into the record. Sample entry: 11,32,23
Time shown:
1,57,58
